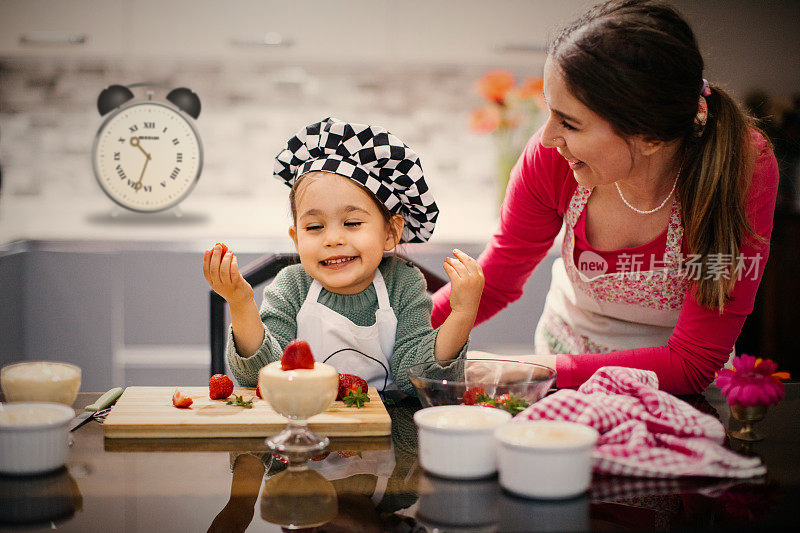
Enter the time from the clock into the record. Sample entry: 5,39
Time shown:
10,33
